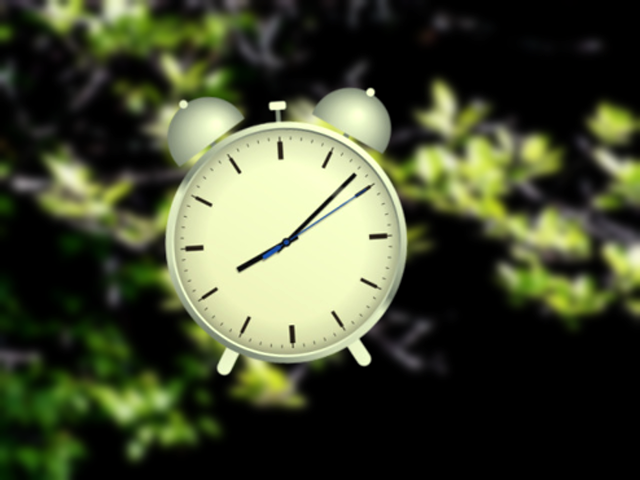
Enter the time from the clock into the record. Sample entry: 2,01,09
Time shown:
8,08,10
